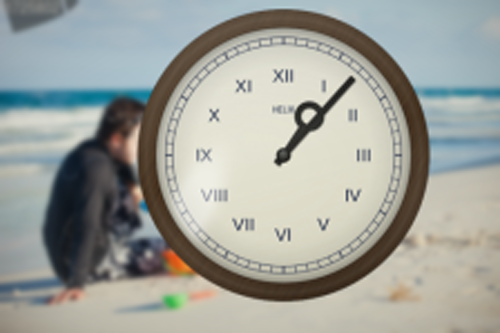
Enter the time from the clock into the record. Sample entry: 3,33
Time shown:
1,07
